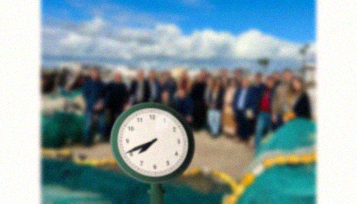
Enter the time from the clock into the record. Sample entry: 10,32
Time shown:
7,41
